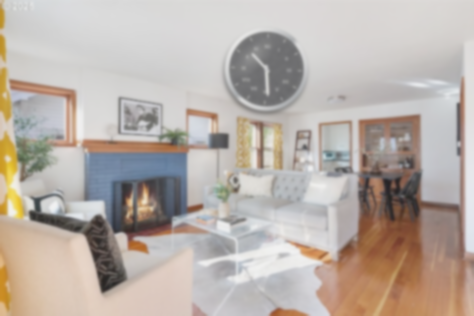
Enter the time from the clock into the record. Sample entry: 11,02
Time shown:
10,29
